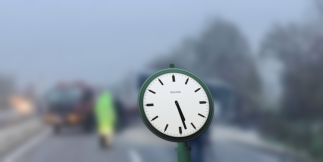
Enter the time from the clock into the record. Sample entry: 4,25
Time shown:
5,28
